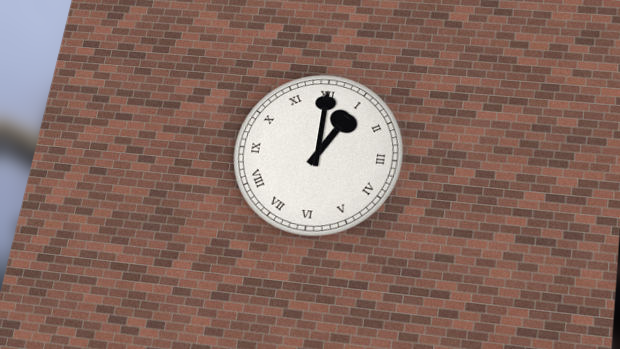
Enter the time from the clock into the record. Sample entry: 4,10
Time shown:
1,00
